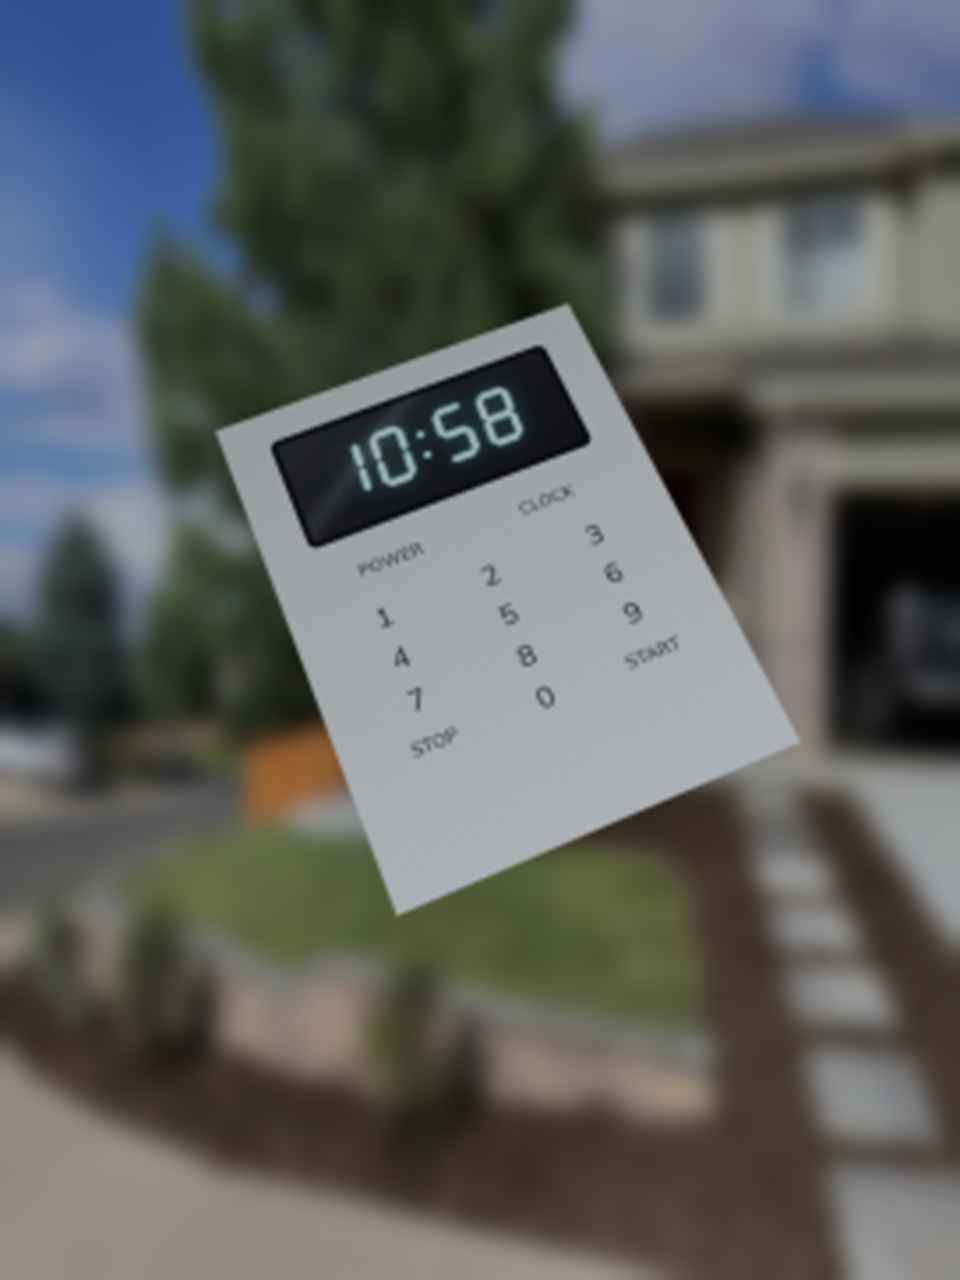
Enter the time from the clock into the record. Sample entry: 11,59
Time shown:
10,58
